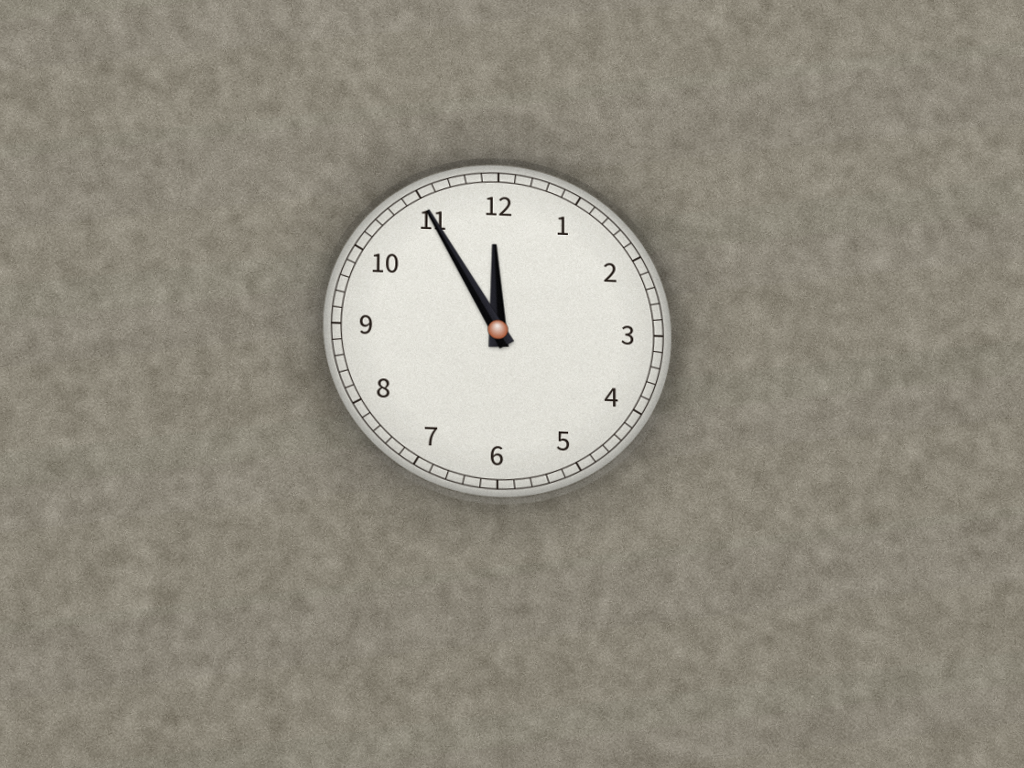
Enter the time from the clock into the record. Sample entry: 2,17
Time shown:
11,55
